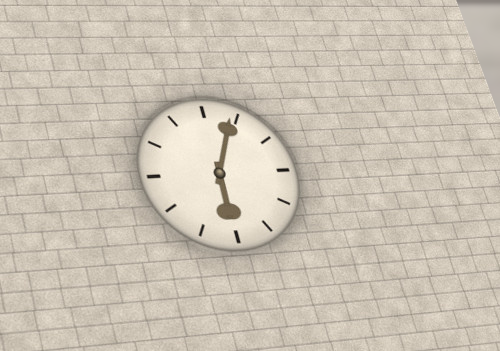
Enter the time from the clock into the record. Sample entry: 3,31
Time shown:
6,04
